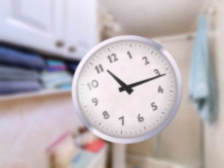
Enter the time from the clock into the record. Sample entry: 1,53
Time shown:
11,16
